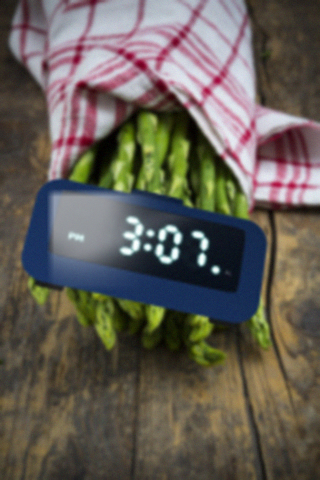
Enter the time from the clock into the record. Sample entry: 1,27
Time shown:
3,07
